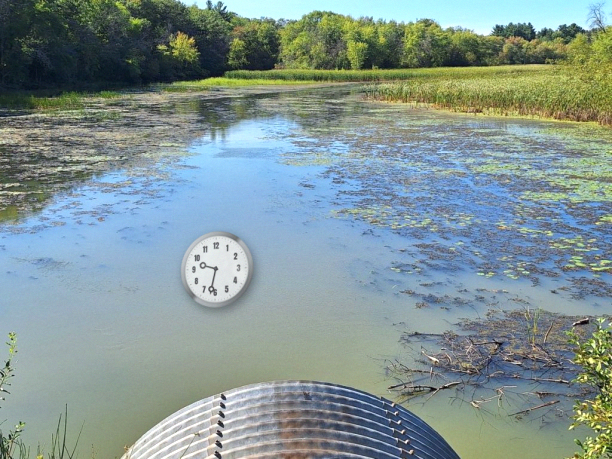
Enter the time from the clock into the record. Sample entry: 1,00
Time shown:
9,32
